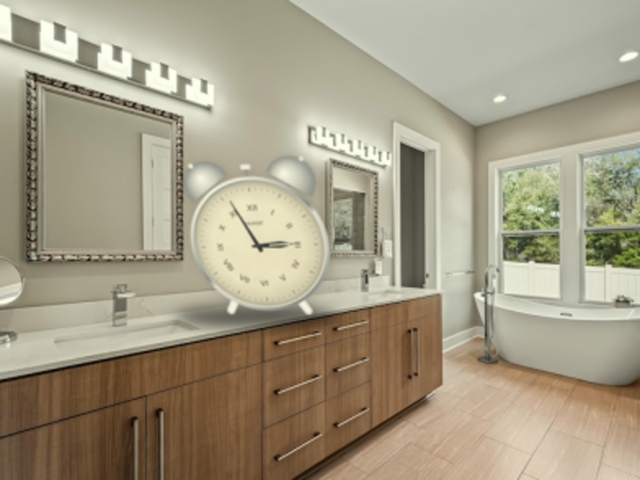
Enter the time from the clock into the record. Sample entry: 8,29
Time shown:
2,56
